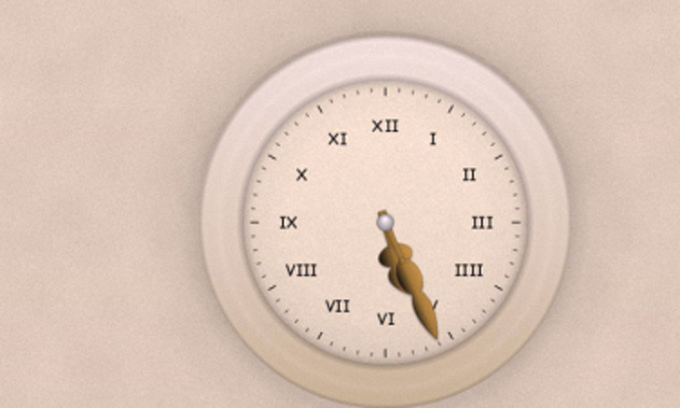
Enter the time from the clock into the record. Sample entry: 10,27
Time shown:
5,26
